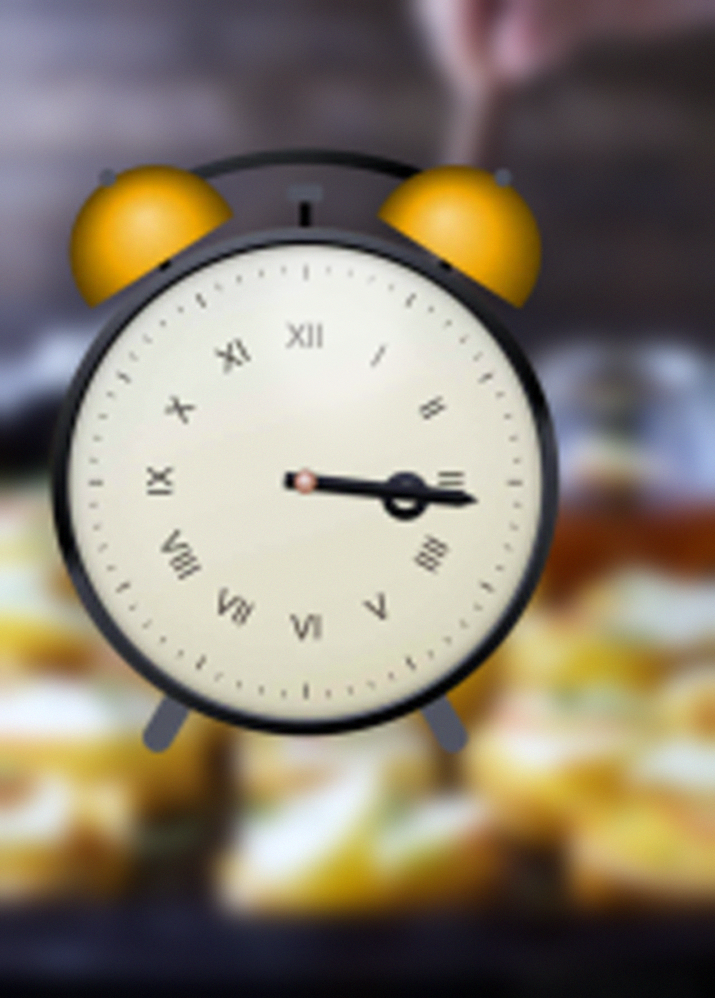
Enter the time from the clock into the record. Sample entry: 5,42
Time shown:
3,16
